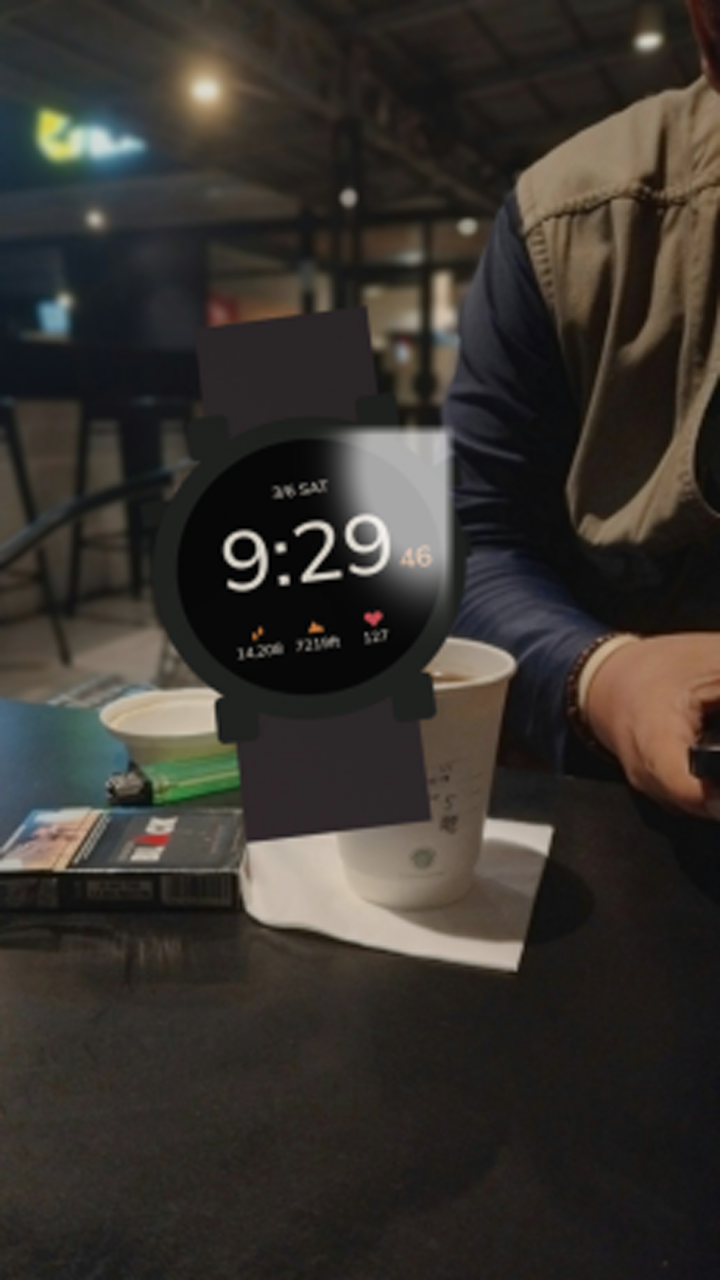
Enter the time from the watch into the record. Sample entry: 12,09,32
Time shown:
9,29,46
